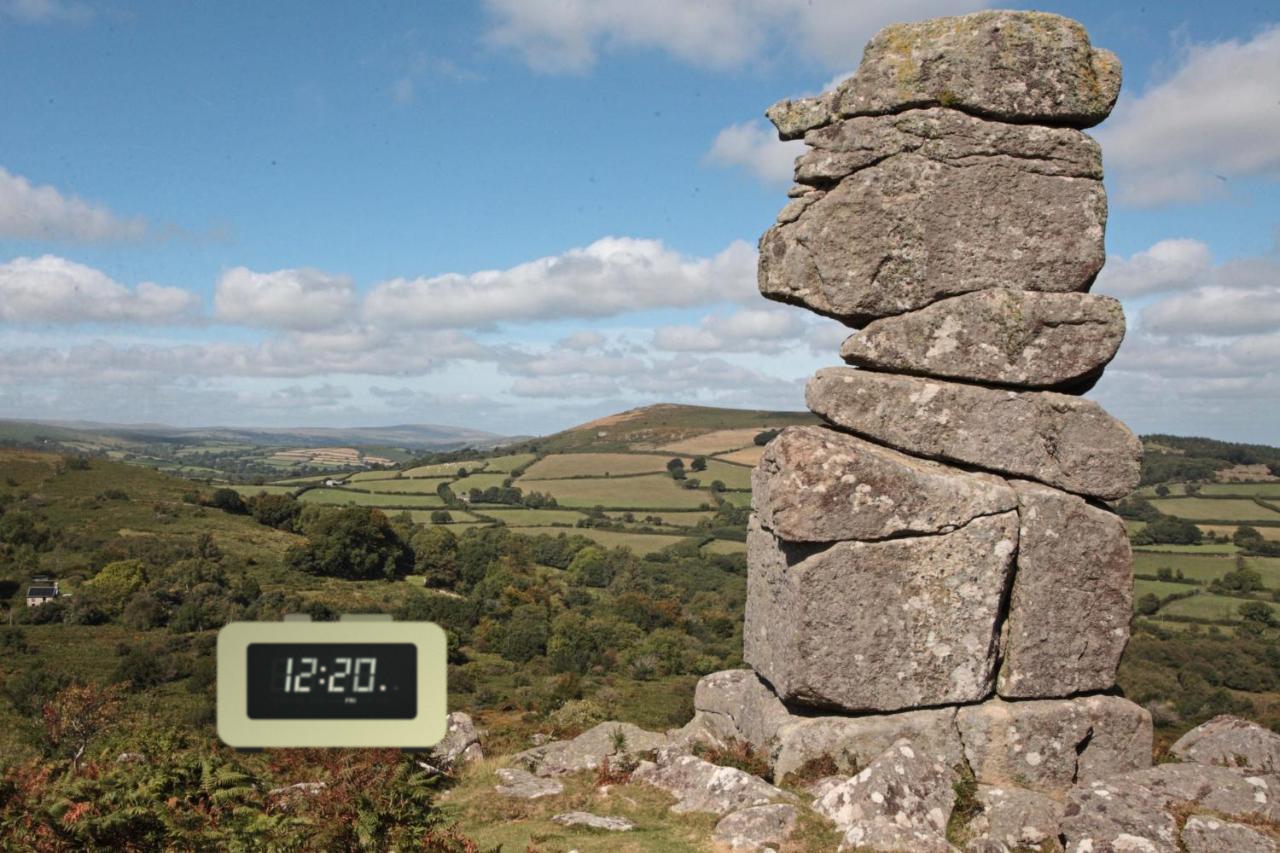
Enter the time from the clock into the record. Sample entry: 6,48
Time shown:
12,20
